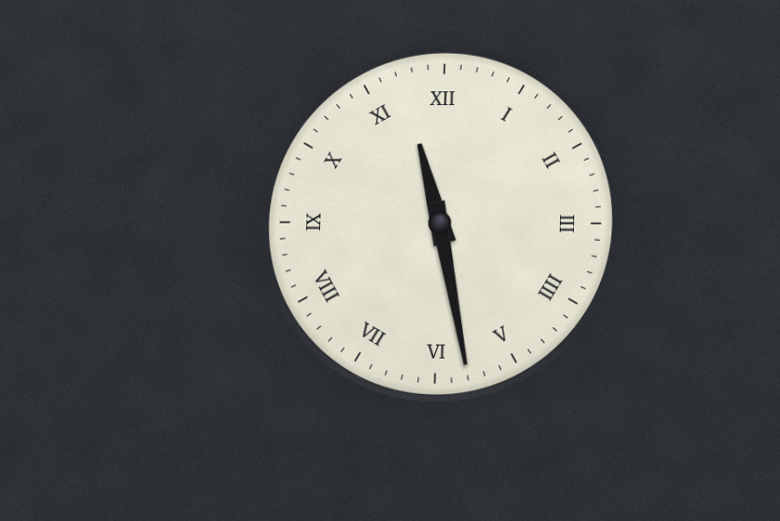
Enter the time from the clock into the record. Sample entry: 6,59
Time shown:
11,28
